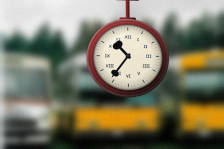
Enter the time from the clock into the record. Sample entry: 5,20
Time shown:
10,36
